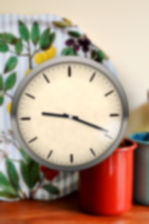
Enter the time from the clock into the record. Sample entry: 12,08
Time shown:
9,19
